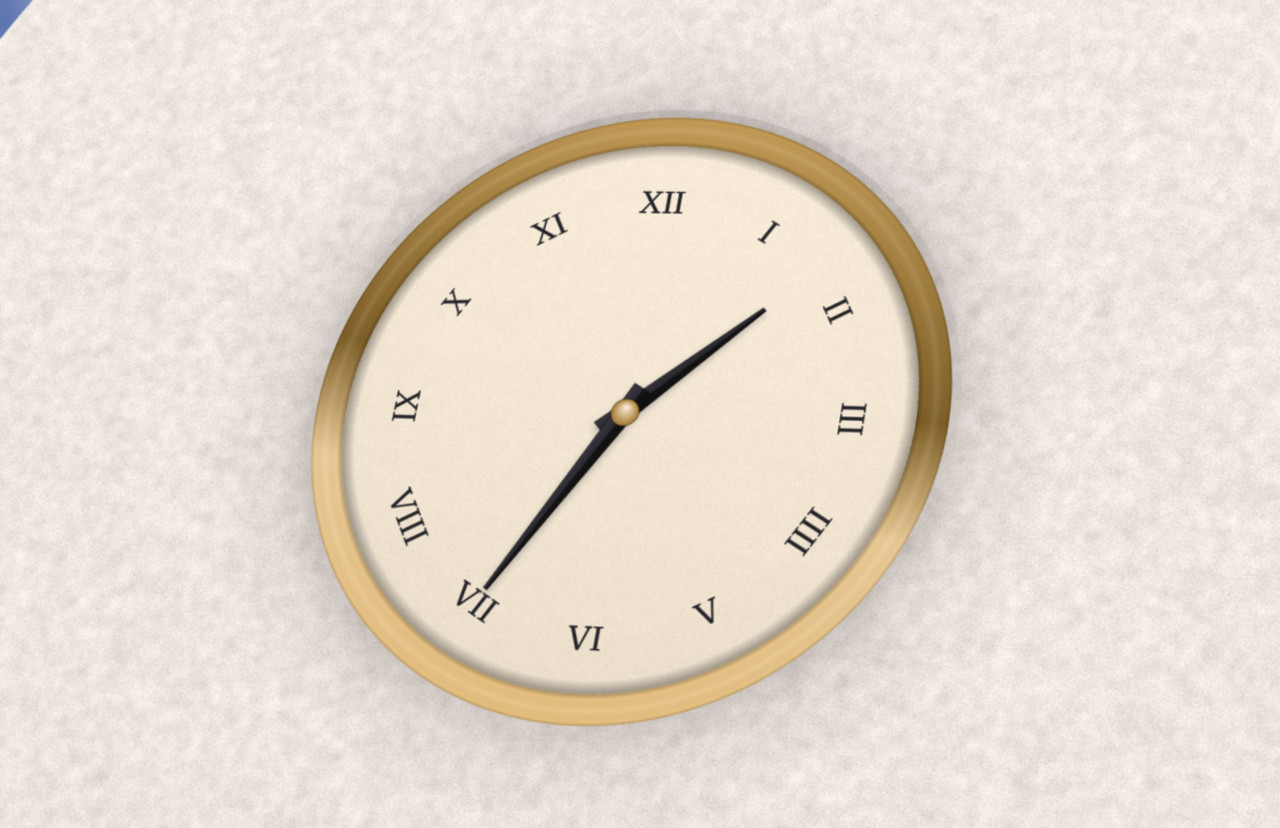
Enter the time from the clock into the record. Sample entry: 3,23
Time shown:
1,35
